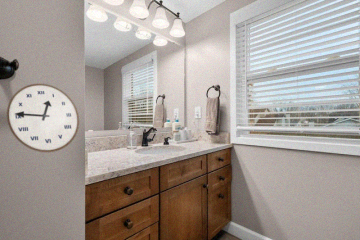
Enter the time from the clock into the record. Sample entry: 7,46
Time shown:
12,46
